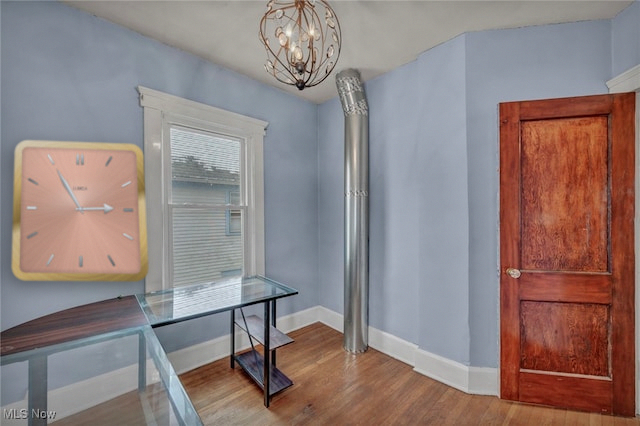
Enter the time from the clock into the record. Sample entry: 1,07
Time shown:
2,55
